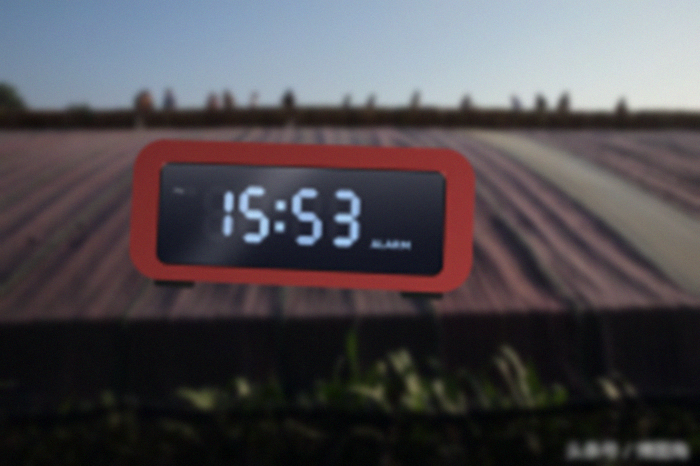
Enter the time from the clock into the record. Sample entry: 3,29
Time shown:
15,53
